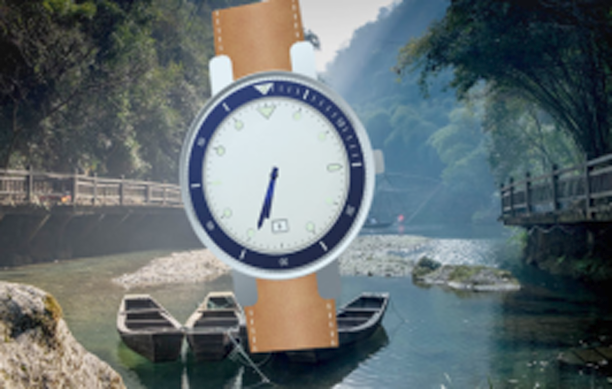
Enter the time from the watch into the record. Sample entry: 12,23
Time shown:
6,34
